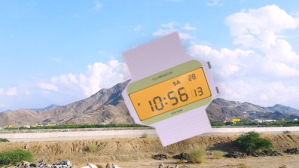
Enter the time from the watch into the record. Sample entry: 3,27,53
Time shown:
10,56,13
